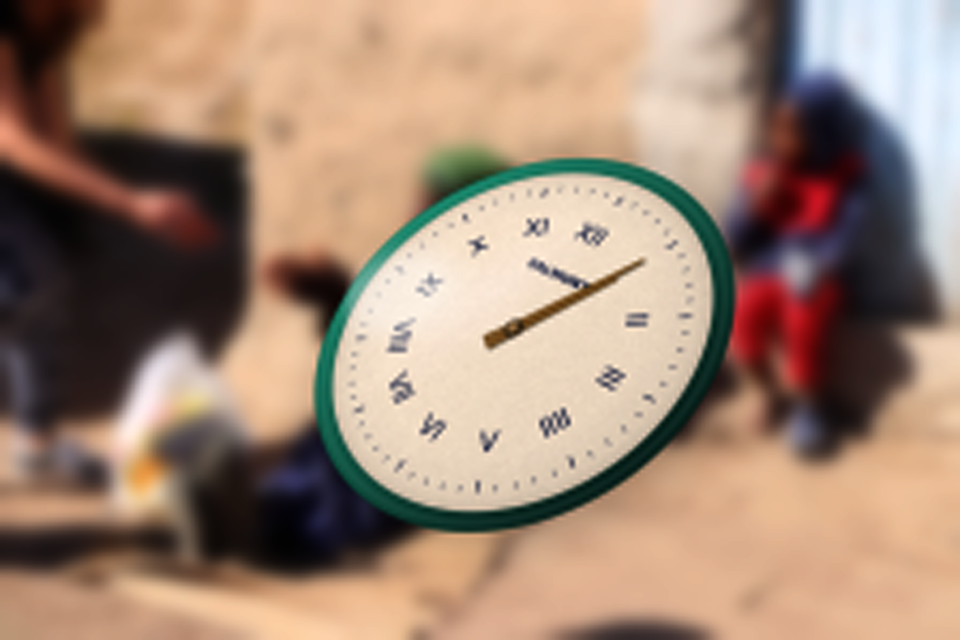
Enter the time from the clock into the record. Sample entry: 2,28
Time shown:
1,05
